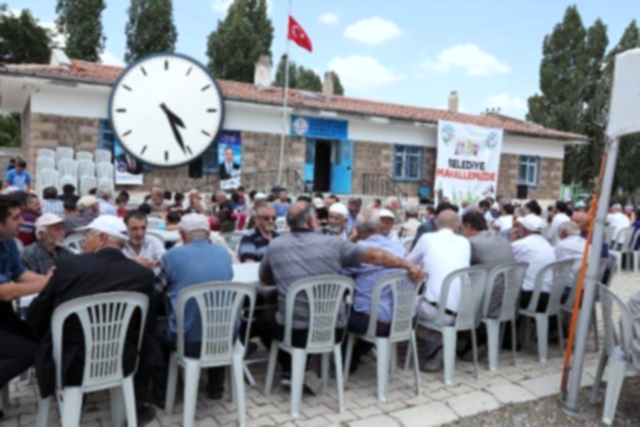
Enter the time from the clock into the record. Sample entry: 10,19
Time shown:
4,26
